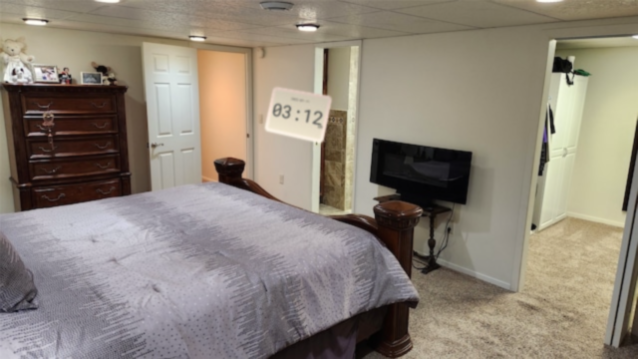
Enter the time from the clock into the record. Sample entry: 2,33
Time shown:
3,12
